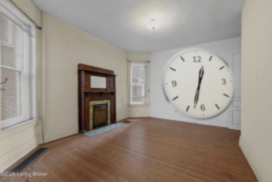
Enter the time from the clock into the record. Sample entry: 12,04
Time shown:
12,33
